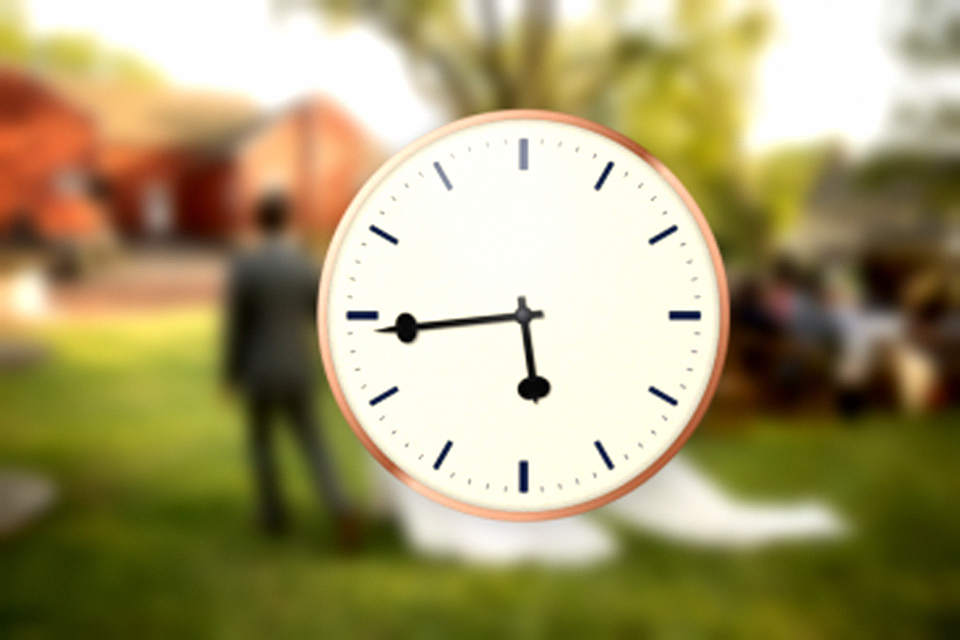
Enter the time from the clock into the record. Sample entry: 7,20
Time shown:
5,44
